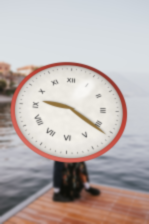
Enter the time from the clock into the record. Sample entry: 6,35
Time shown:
9,21
